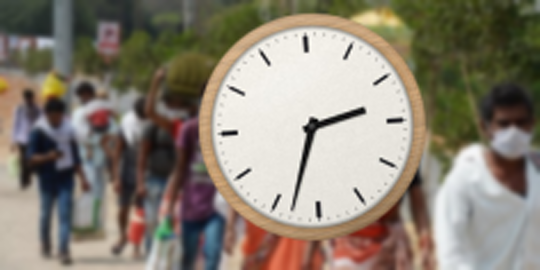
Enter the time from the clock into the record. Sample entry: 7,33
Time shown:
2,33
